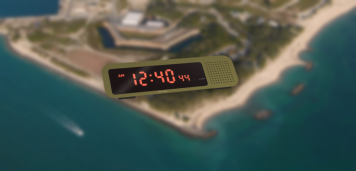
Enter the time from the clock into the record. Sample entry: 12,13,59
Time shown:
12,40,44
